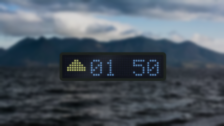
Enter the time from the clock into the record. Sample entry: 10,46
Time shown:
1,50
